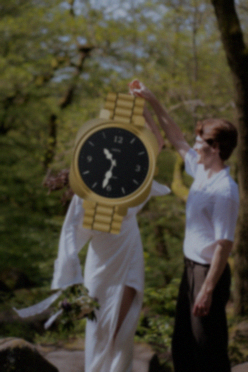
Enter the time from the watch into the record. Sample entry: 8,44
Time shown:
10,32
